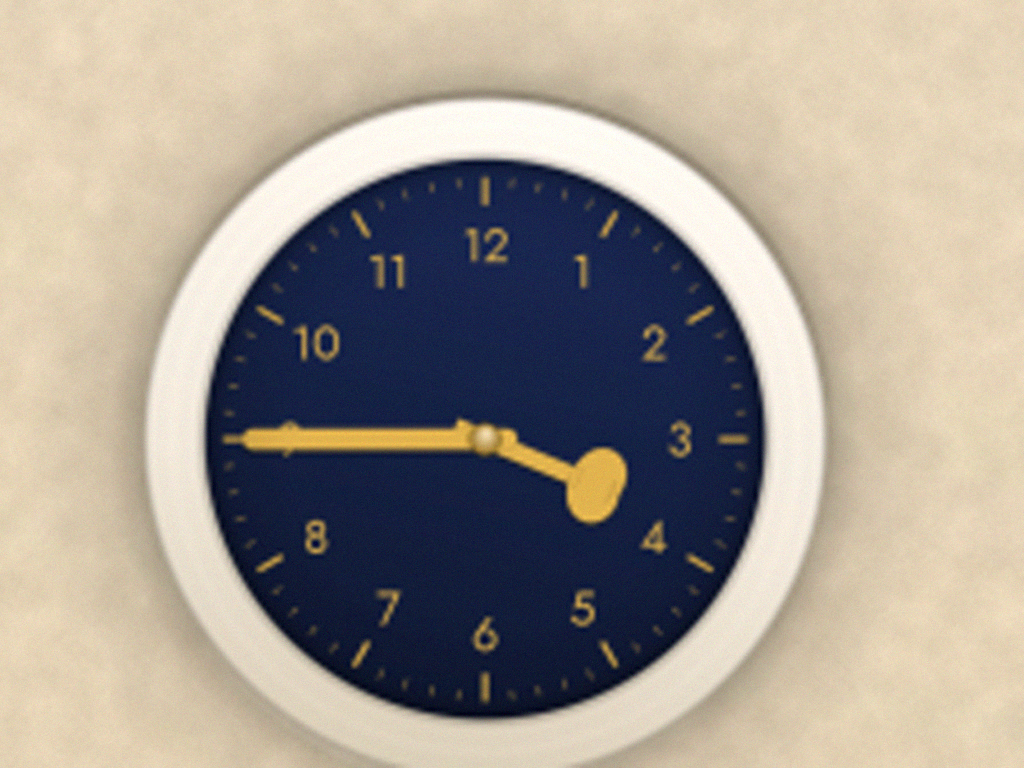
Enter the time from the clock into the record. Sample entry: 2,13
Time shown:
3,45
